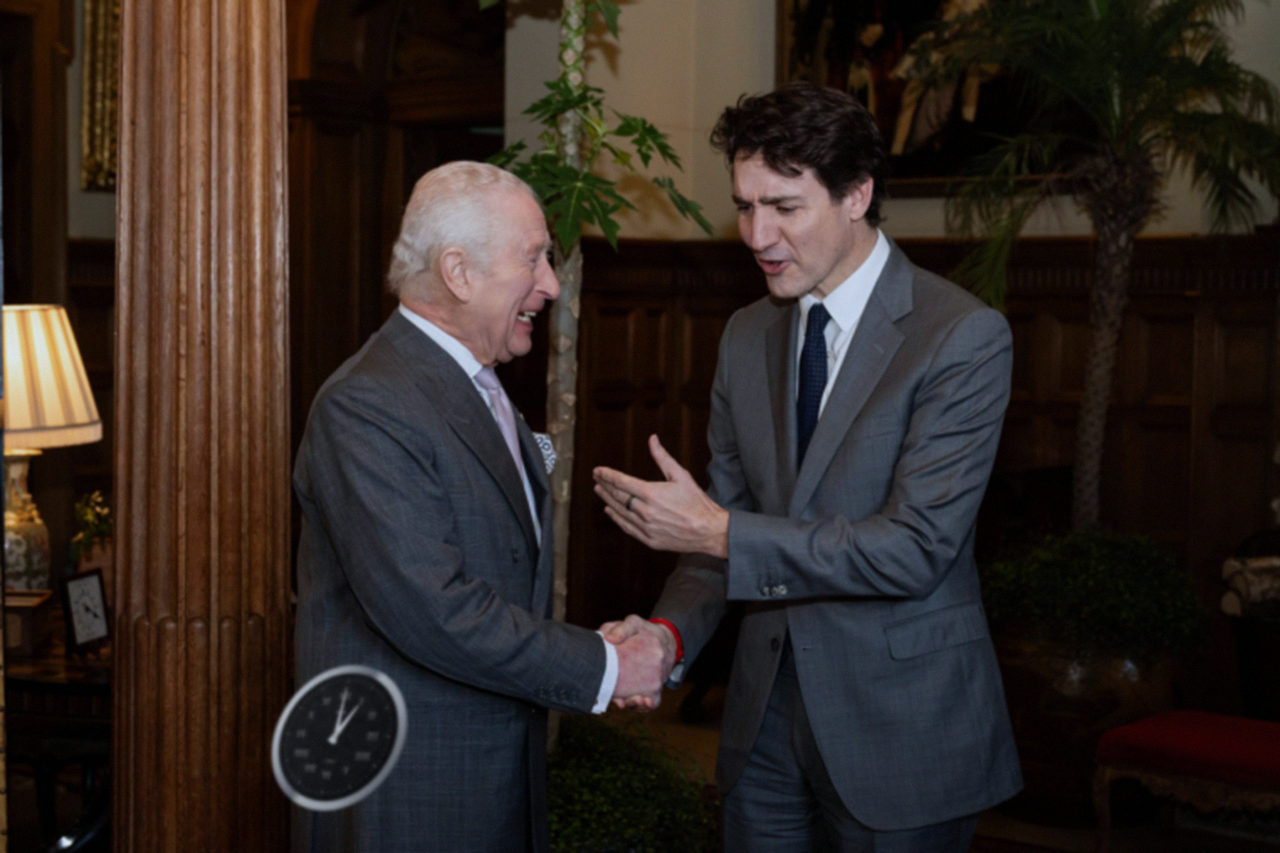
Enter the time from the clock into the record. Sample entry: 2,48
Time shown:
1,00
